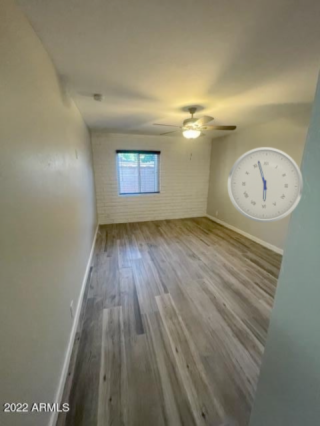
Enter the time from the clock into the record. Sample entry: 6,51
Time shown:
5,57
